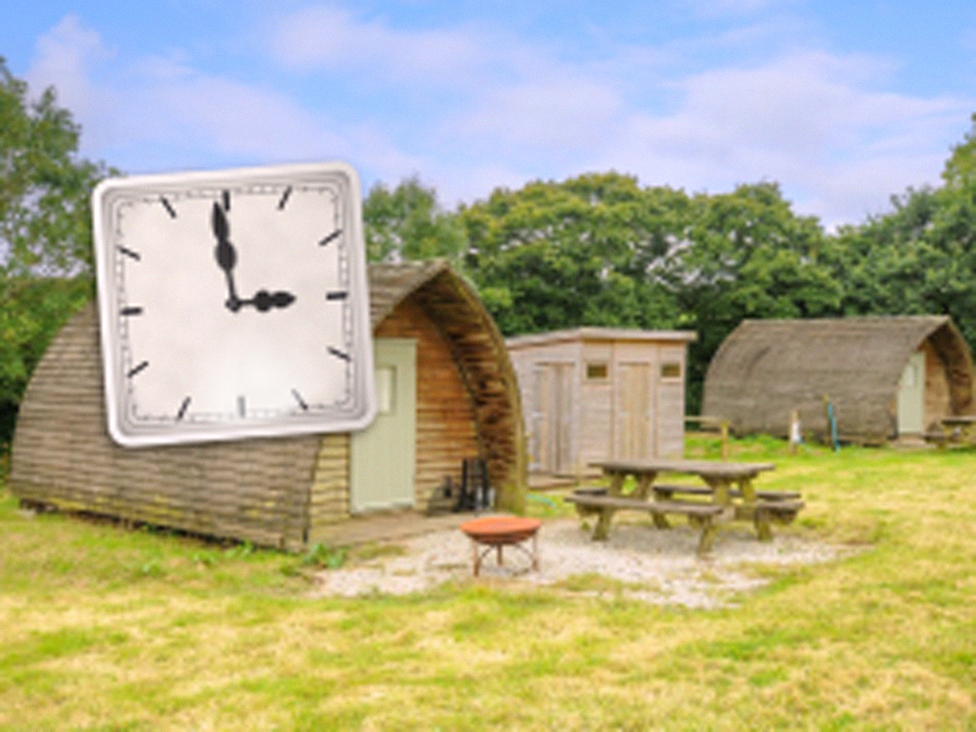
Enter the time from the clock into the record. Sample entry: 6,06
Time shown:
2,59
